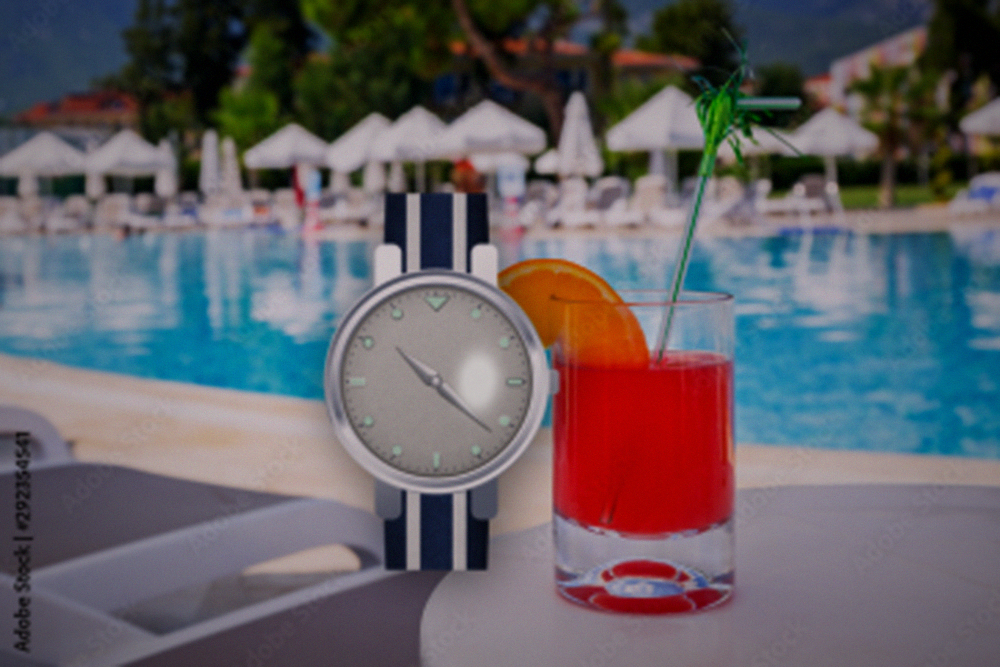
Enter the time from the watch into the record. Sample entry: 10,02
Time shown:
10,22
